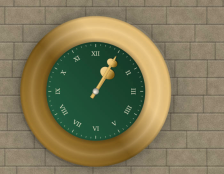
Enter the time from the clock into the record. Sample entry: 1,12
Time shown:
1,05
